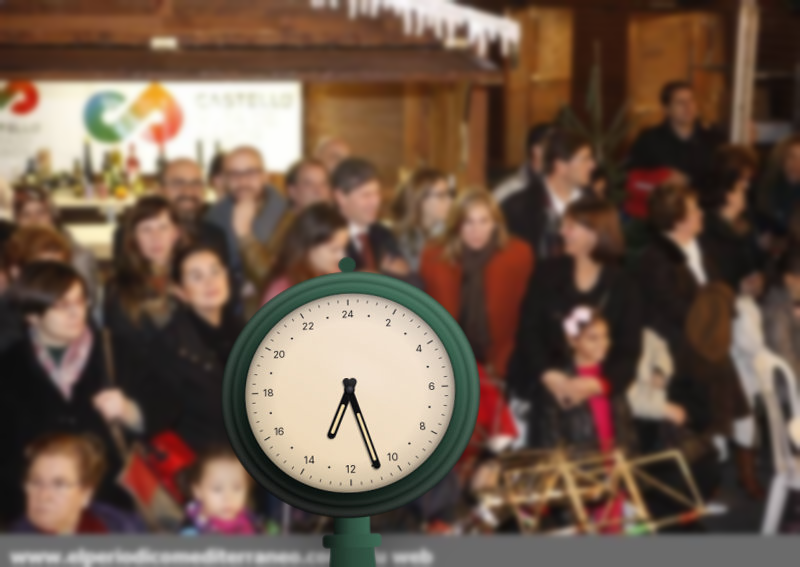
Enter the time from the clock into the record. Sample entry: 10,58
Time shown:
13,27
